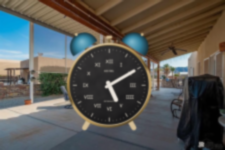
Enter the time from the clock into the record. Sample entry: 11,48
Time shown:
5,10
